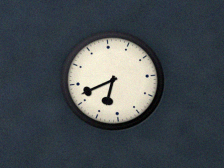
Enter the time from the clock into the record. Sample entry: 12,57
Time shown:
6,42
